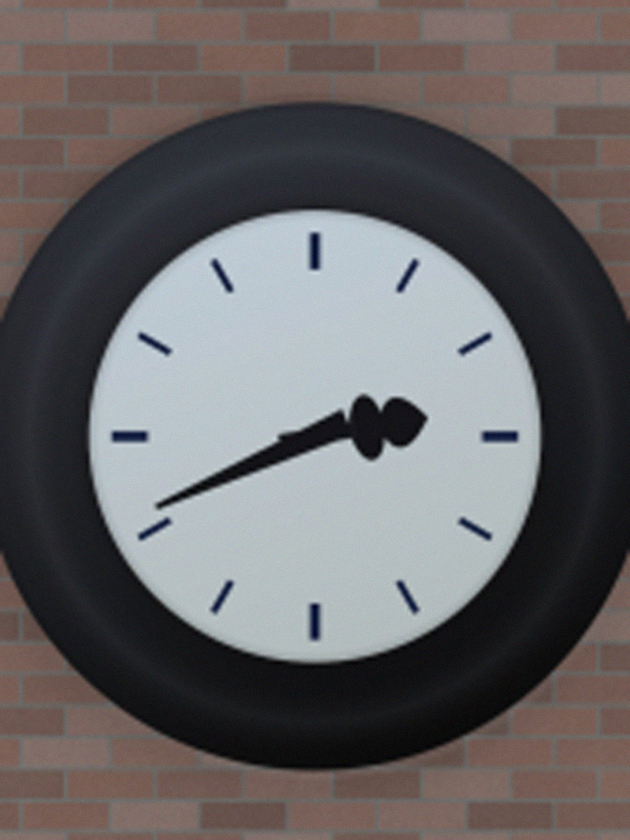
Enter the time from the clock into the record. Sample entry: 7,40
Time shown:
2,41
